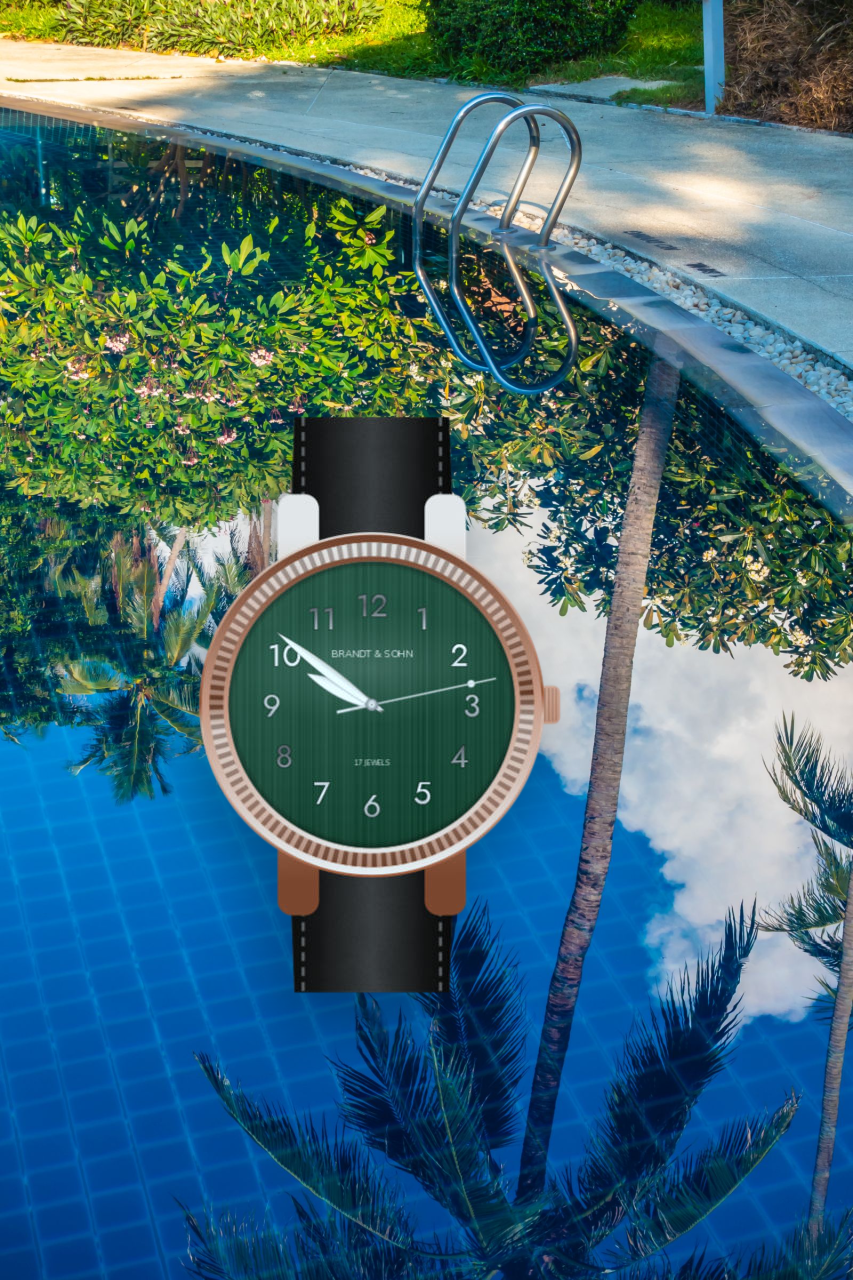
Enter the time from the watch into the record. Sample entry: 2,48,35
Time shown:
9,51,13
